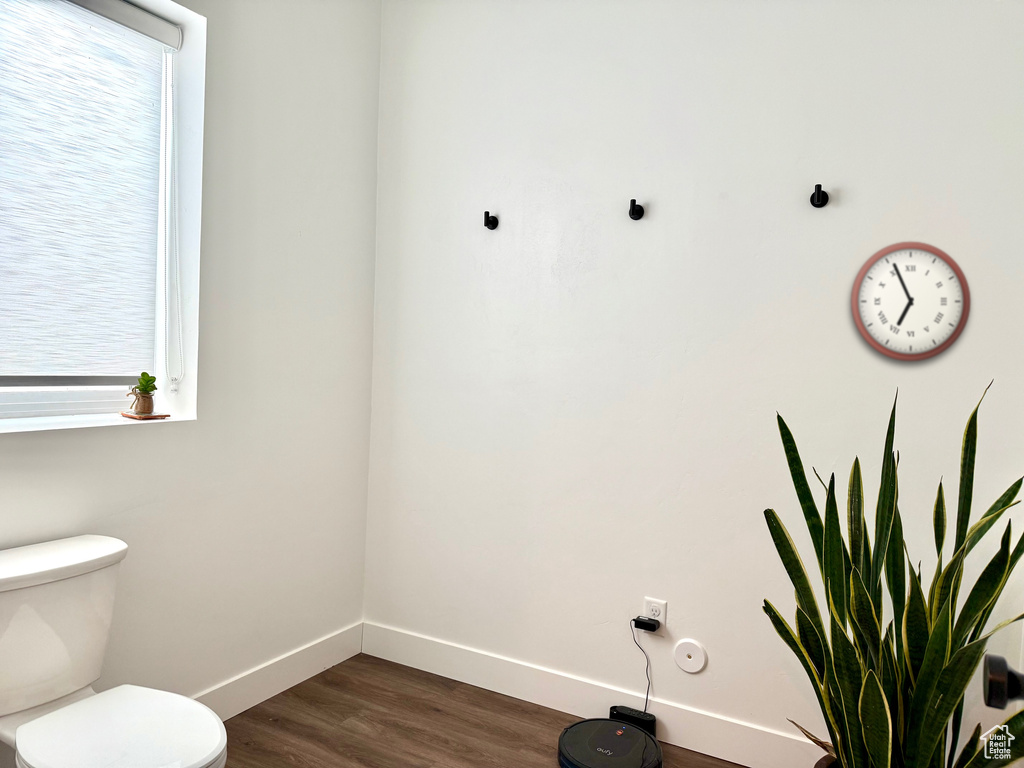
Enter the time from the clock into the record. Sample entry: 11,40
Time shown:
6,56
